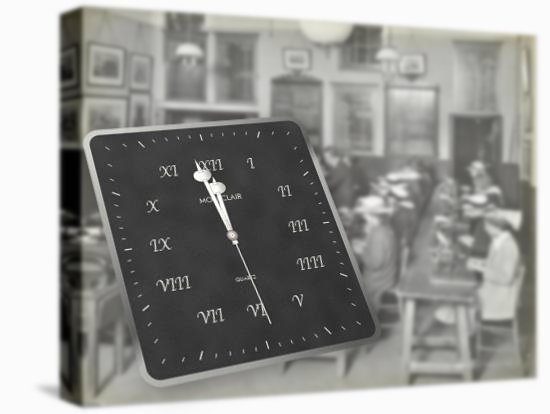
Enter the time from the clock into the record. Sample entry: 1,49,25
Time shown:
11,58,29
